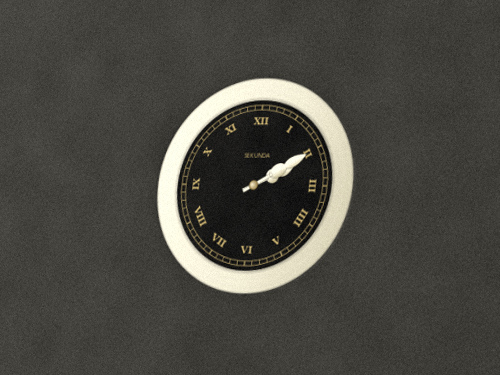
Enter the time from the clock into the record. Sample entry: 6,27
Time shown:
2,10
